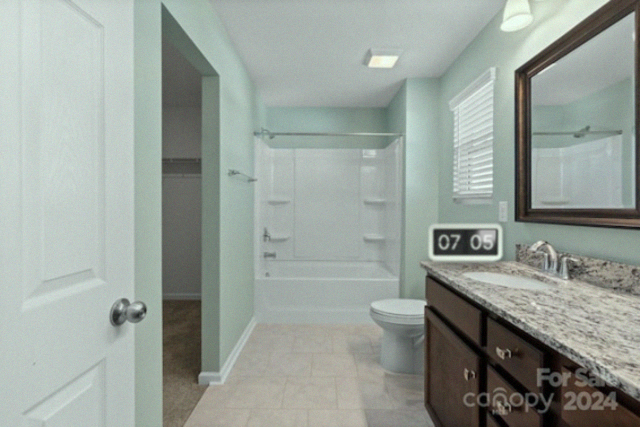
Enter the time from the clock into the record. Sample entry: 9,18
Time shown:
7,05
